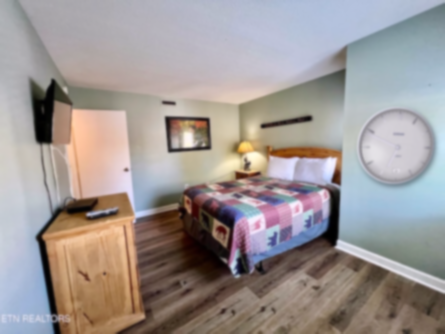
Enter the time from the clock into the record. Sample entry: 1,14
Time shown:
6,49
